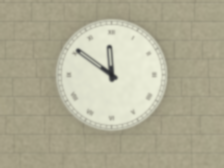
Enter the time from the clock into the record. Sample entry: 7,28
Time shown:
11,51
